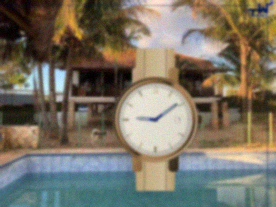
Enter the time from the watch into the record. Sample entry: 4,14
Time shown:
9,09
